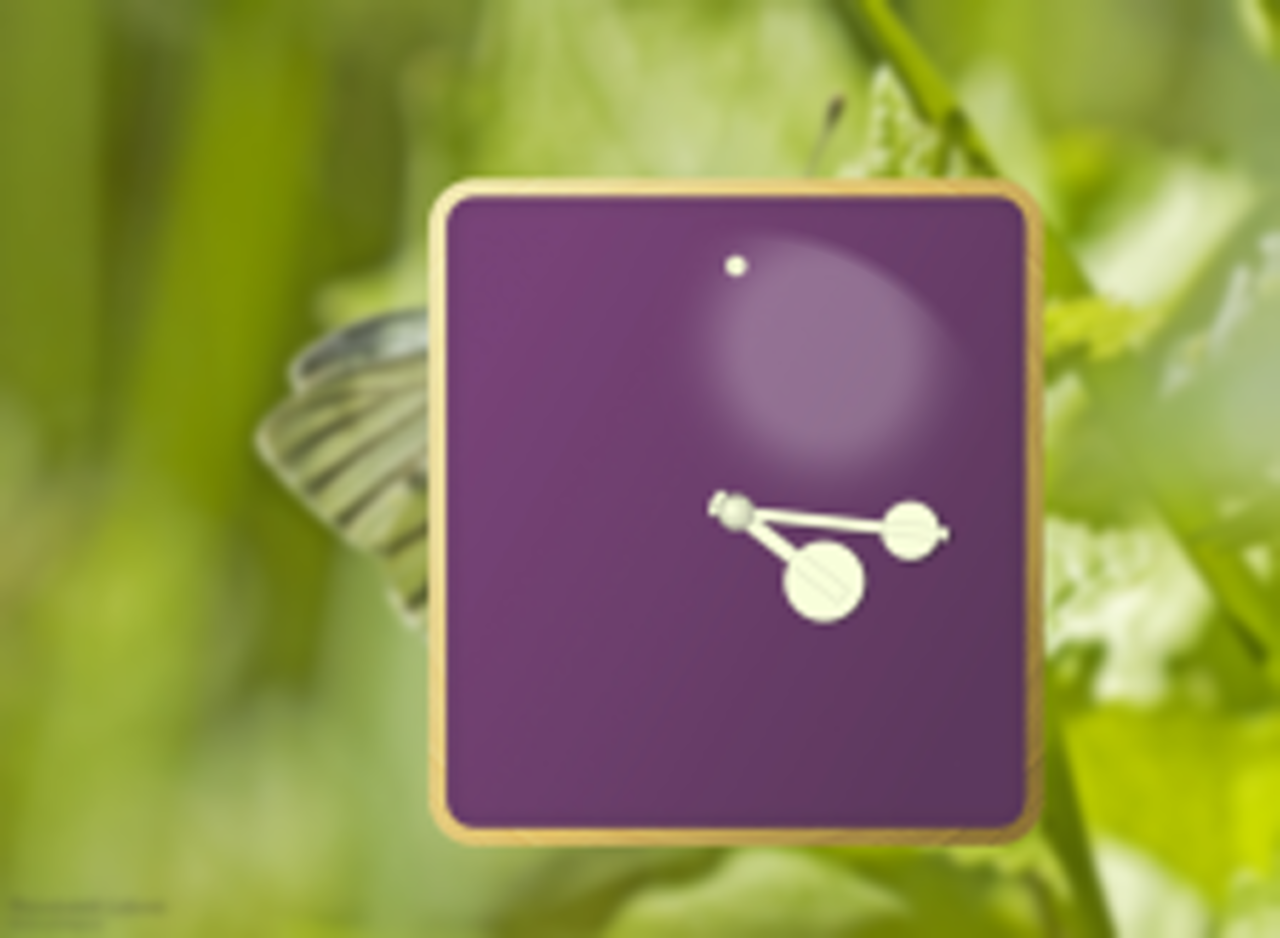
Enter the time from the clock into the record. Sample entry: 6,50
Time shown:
4,16
